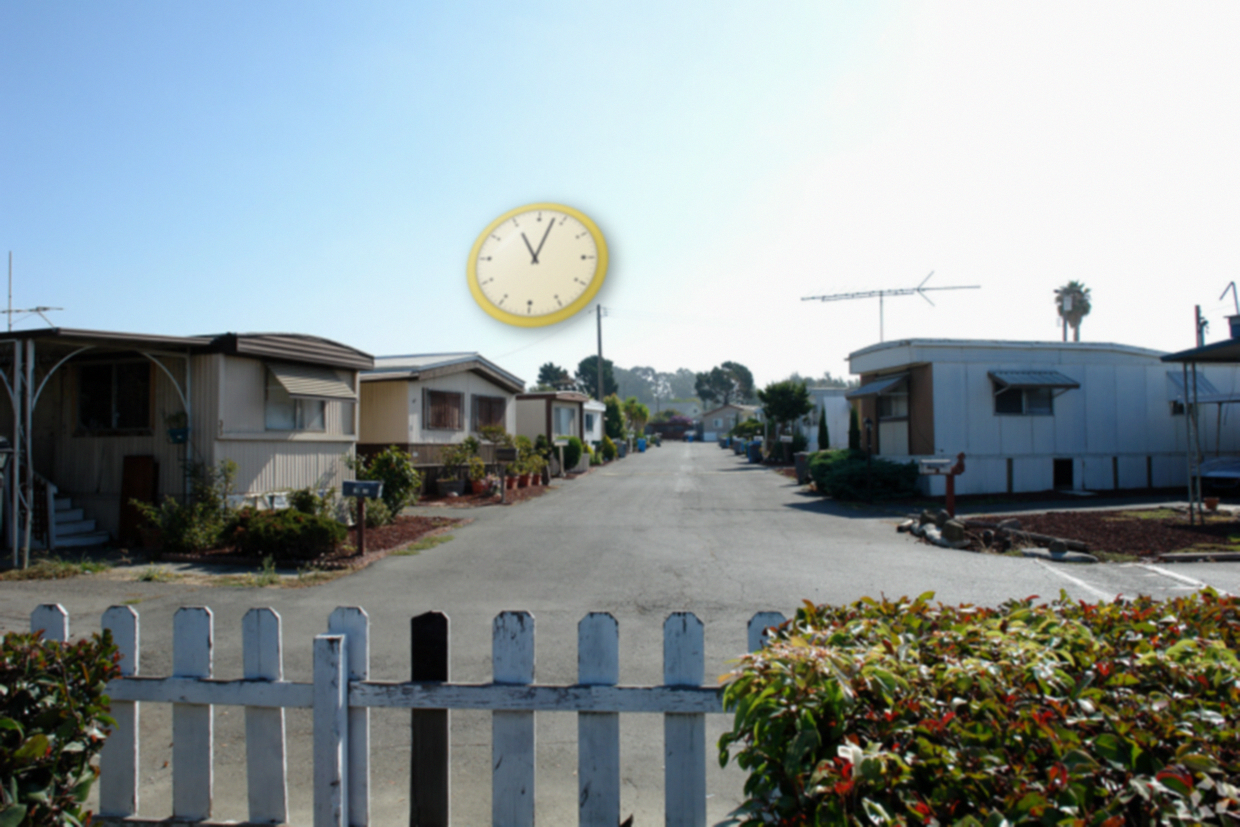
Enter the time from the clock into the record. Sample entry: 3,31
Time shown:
11,03
